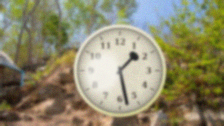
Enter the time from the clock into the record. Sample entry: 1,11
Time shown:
1,28
